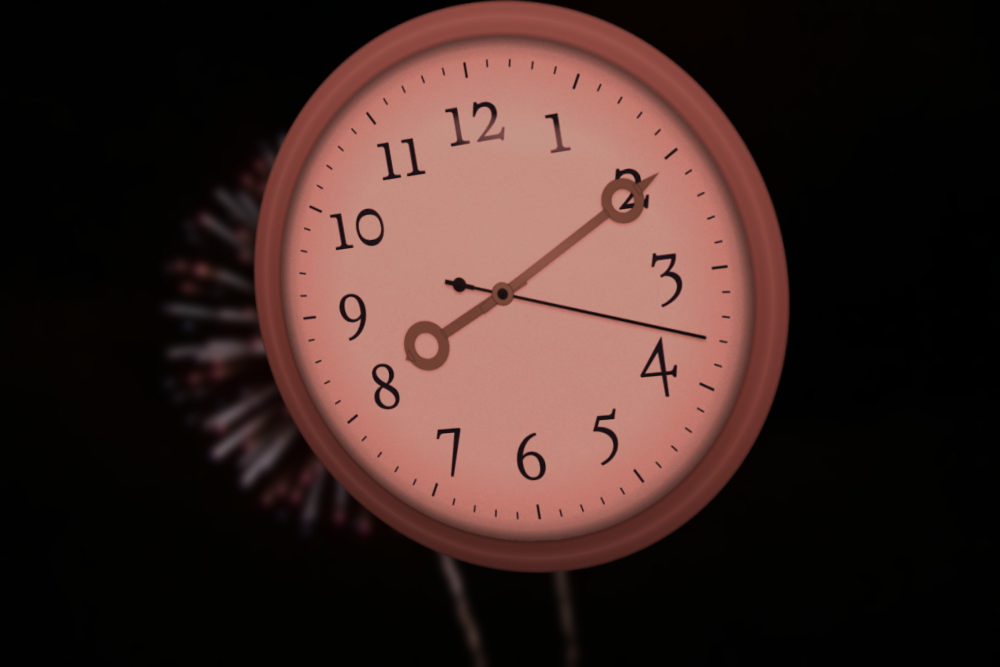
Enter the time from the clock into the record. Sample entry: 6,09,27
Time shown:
8,10,18
